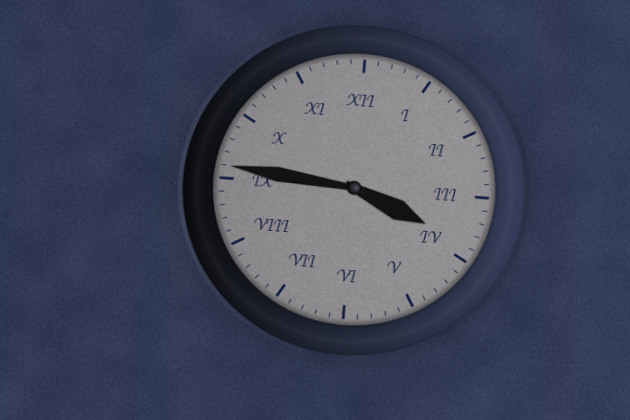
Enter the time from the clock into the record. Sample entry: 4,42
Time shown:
3,46
